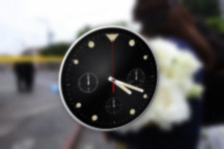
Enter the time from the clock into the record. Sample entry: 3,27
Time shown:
4,19
